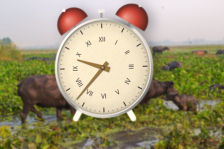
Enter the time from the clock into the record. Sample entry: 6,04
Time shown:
9,37
